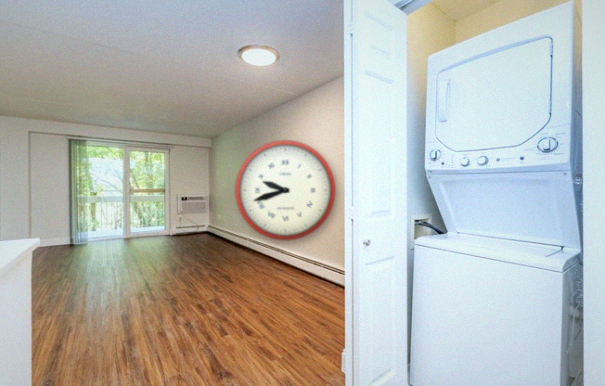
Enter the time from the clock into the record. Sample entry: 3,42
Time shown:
9,42
